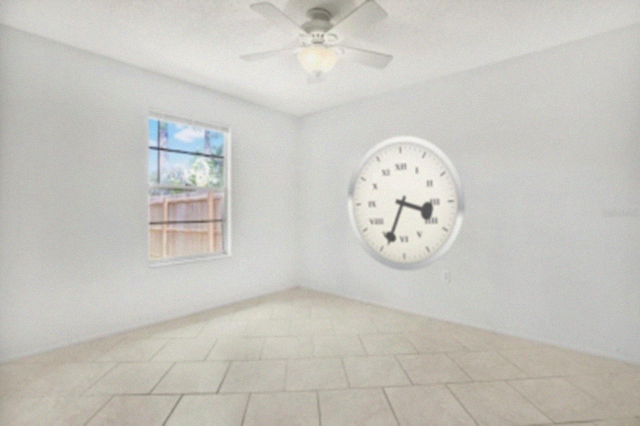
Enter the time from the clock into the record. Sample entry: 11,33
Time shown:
3,34
